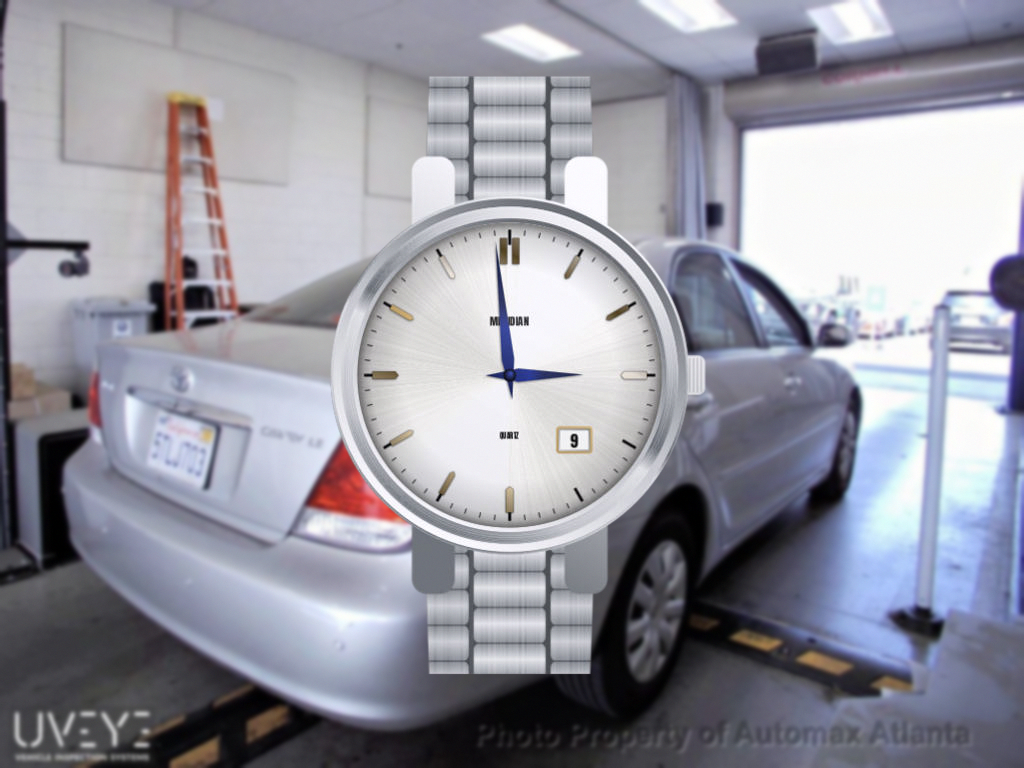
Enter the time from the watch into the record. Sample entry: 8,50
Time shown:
2,59
